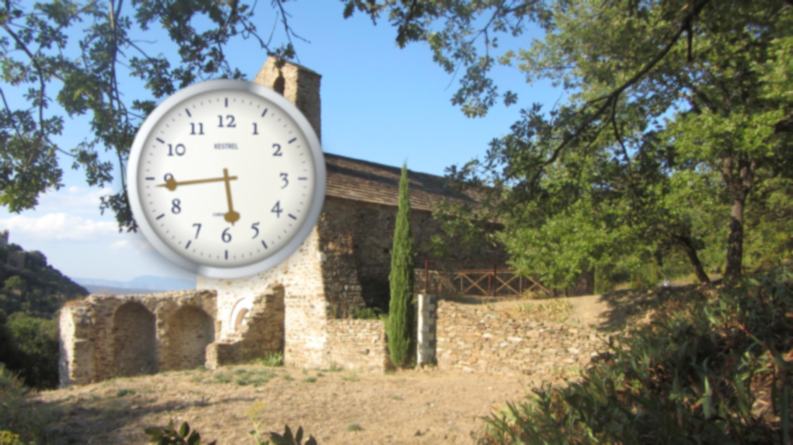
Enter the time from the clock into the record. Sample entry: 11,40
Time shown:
5,44
